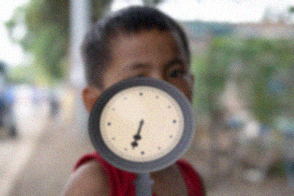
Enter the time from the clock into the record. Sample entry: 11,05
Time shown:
6,33
